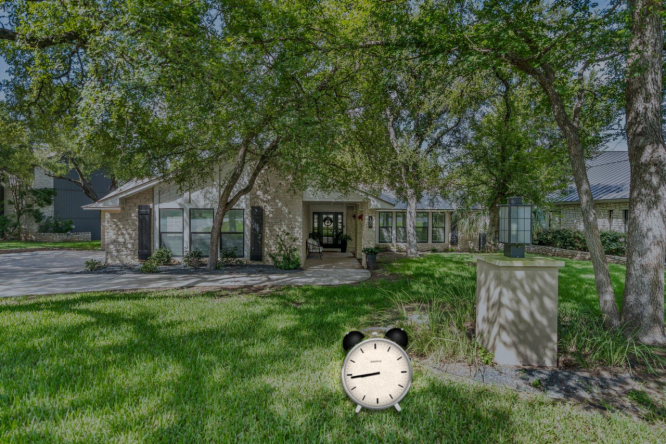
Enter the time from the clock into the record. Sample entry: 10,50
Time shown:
8,44
